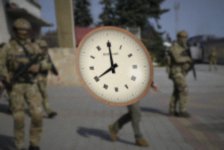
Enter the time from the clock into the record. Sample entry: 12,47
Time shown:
8,00
